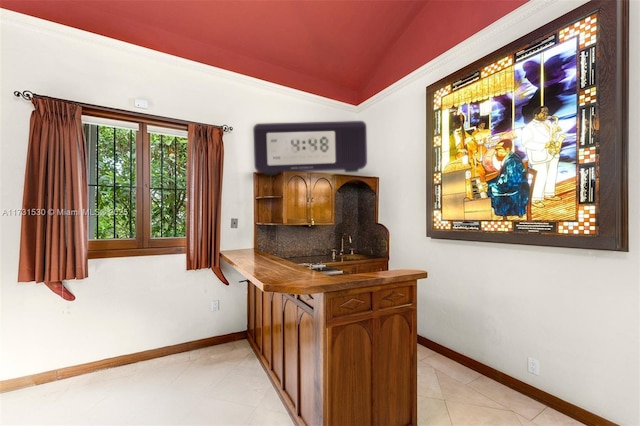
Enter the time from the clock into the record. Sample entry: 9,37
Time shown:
4,48
